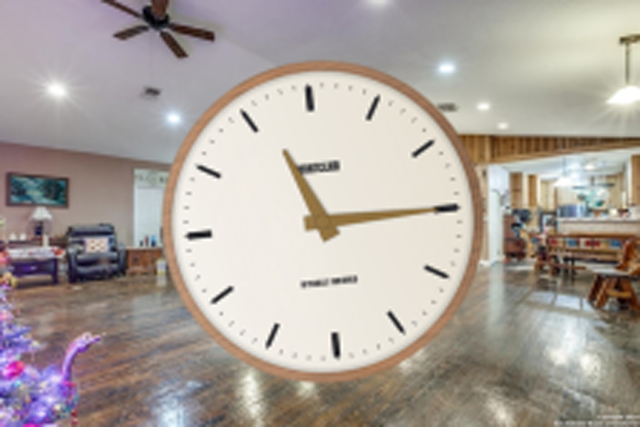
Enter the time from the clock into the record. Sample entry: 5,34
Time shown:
11,15
